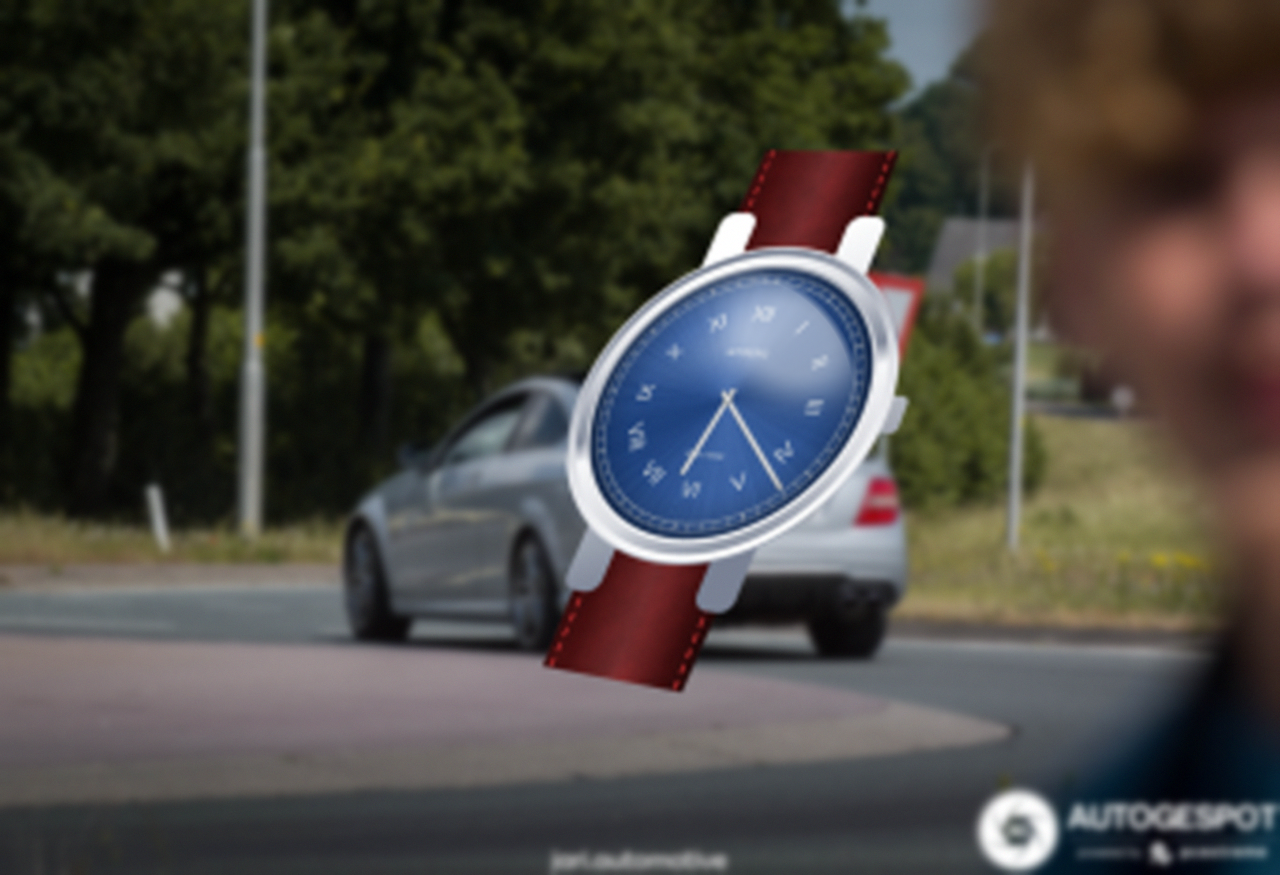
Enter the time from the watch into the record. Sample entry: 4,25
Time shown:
6,22
